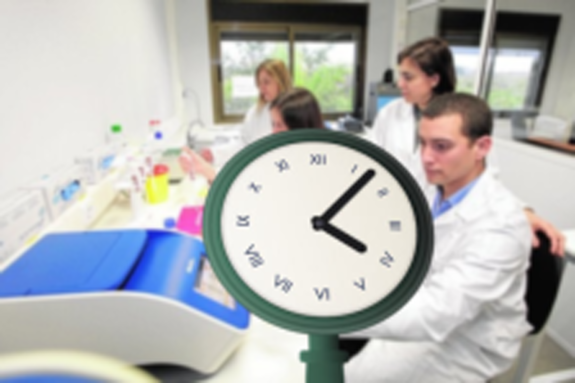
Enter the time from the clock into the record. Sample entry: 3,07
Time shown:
4,07
